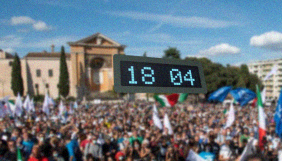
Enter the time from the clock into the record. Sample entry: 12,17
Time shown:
18,04
